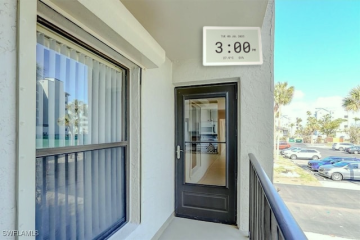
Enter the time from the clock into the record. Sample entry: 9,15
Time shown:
3,00
